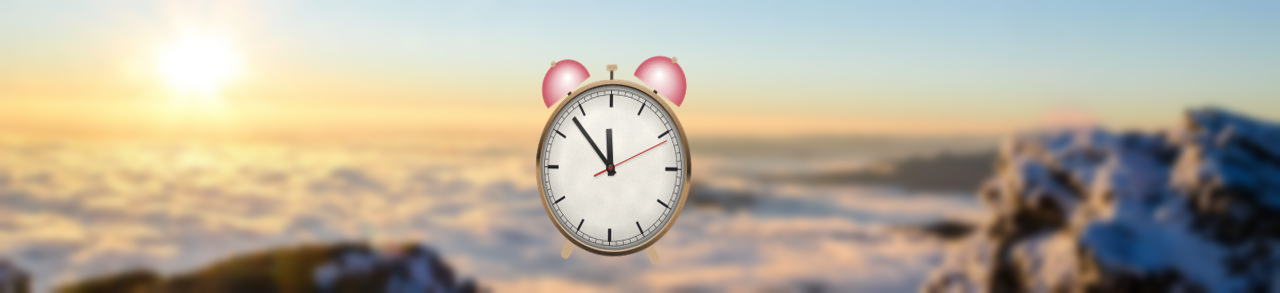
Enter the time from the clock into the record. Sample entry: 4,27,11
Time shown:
11,53,11
